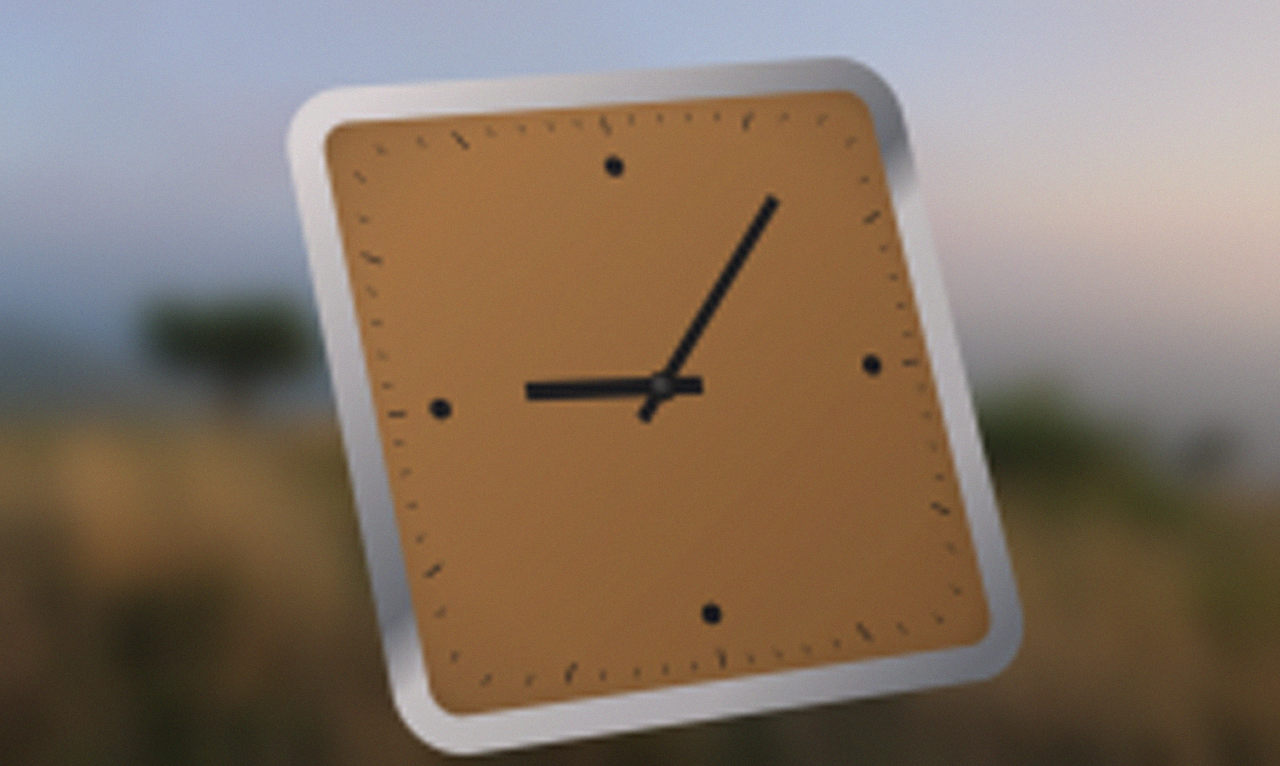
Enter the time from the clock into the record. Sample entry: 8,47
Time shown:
9,07
